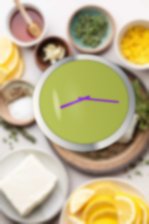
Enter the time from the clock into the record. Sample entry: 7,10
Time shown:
8,16
